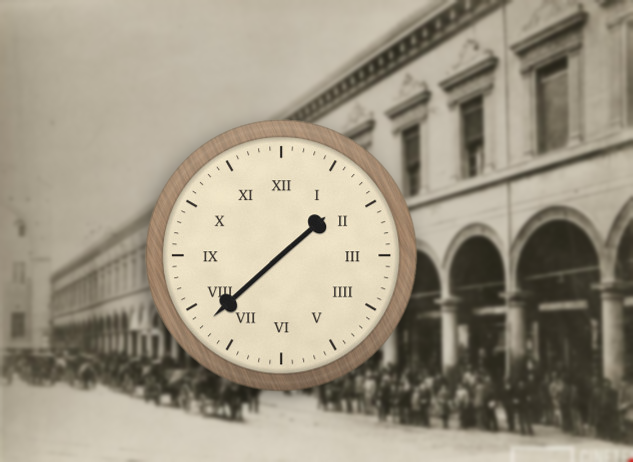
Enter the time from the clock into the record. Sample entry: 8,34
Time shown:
1,38
